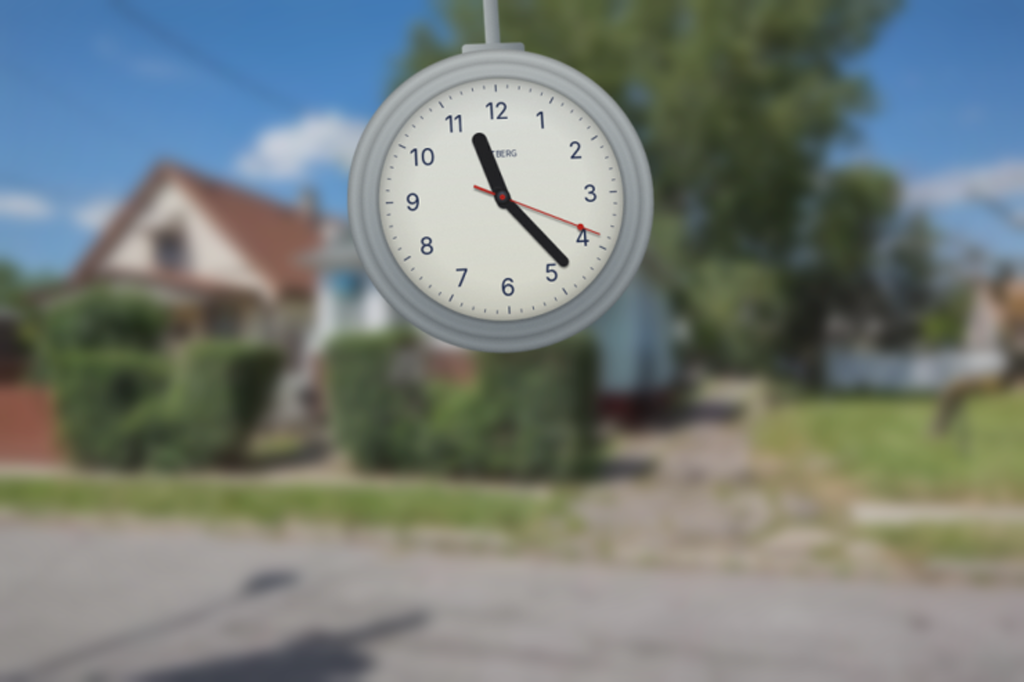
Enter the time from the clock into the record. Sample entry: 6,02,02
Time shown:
11,23,19
